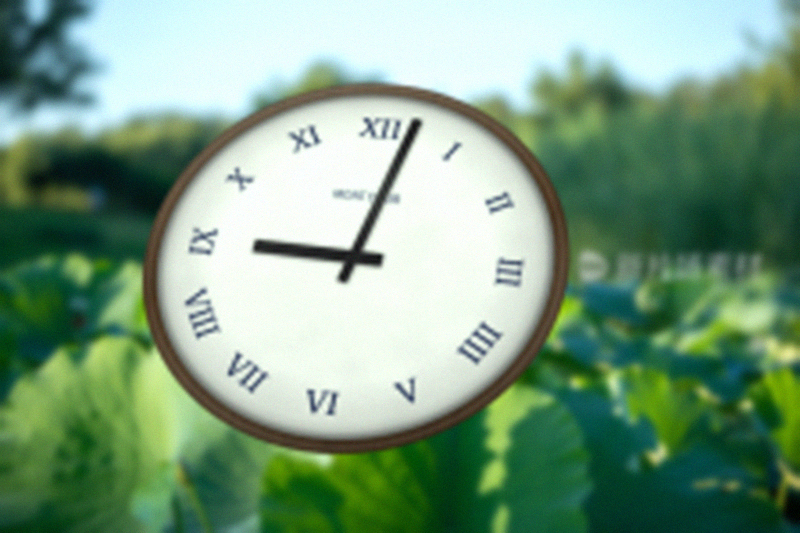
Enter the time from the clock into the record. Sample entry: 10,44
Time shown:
9,02
